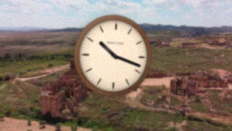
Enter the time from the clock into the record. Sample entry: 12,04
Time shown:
10,18
